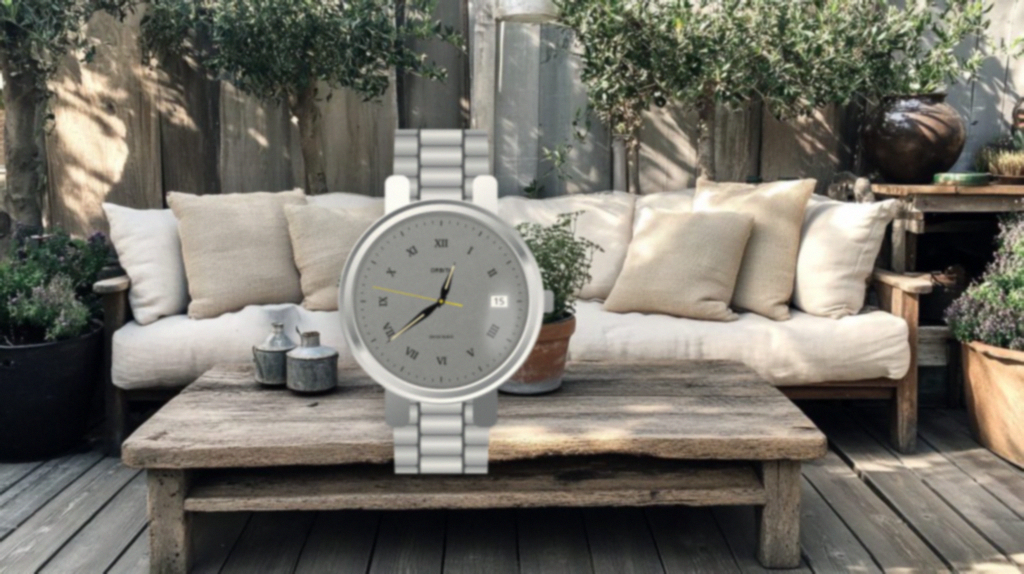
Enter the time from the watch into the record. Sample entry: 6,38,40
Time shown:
12,38,47
